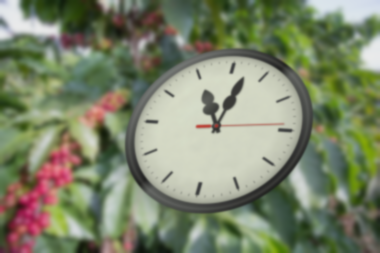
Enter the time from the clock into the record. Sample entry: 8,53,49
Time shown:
11,02,14
